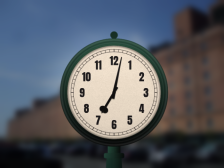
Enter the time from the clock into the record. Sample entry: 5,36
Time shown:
7,02
